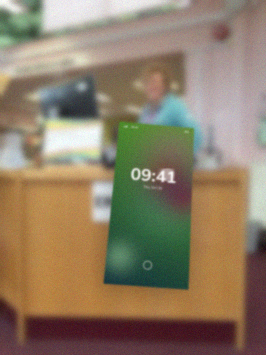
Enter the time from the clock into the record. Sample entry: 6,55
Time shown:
9,41
